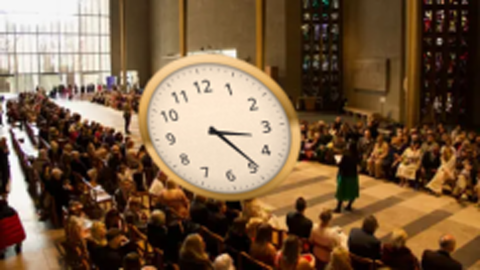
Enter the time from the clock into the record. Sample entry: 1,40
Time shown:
3,24
